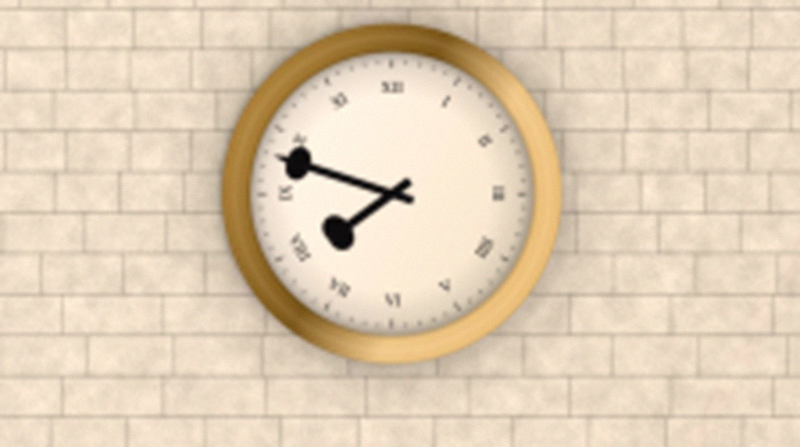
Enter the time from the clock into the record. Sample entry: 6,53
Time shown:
7,48
